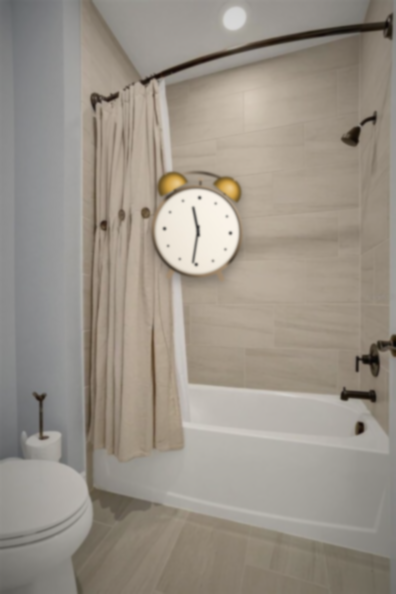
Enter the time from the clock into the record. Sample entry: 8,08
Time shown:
11,31
